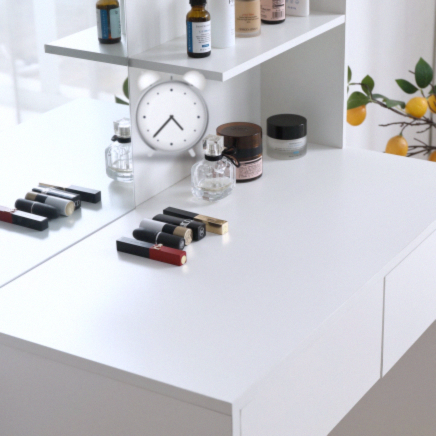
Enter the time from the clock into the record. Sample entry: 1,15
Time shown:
4,37
